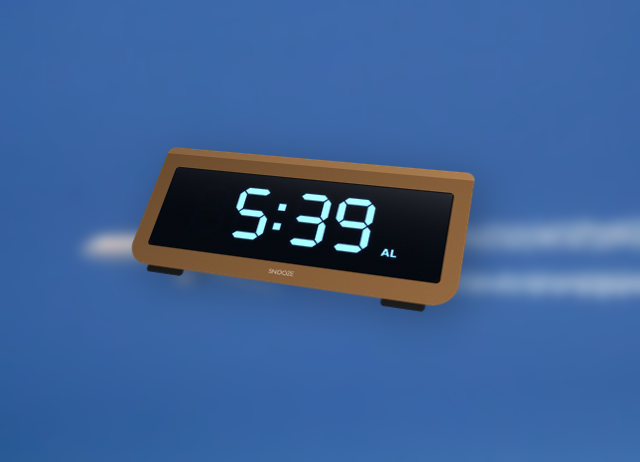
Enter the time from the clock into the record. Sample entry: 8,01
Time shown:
5,39
